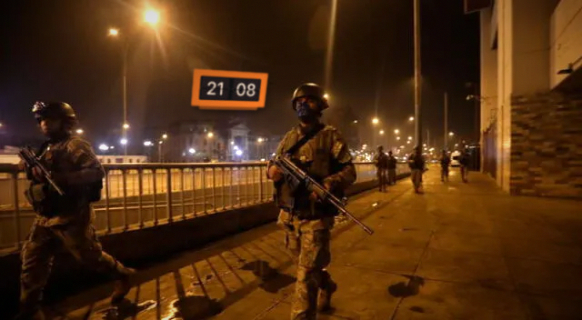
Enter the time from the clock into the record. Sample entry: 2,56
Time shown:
21,08
